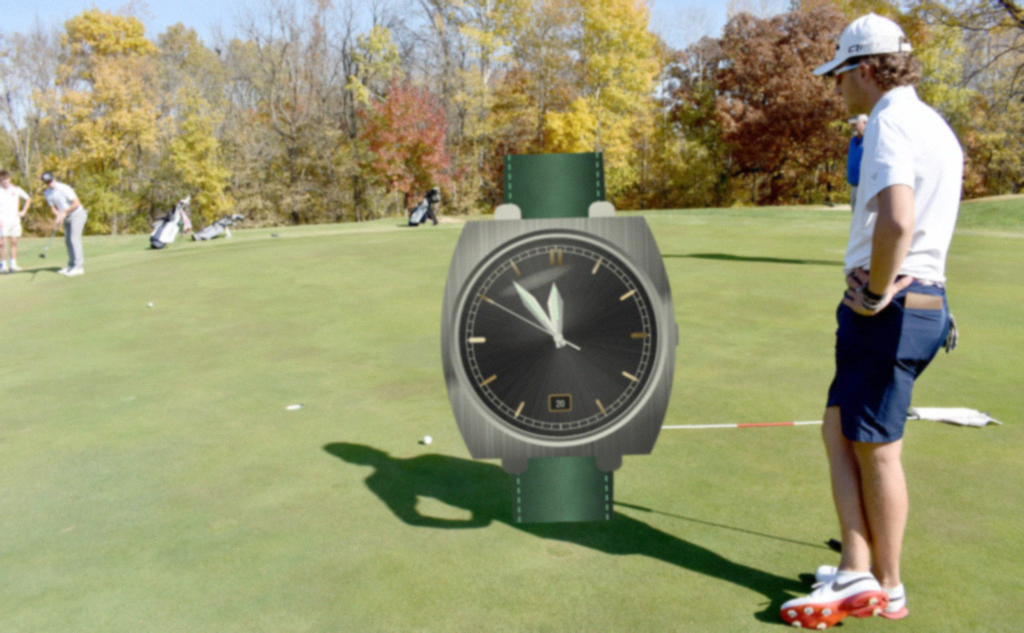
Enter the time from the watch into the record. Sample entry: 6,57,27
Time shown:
11,53,50
